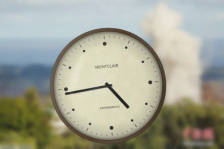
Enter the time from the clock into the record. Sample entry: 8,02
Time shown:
4,44
